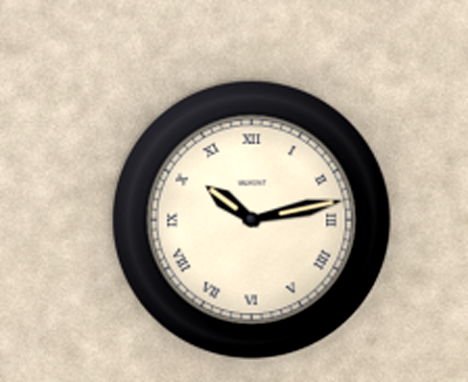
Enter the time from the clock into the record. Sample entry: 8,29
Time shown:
10,13
